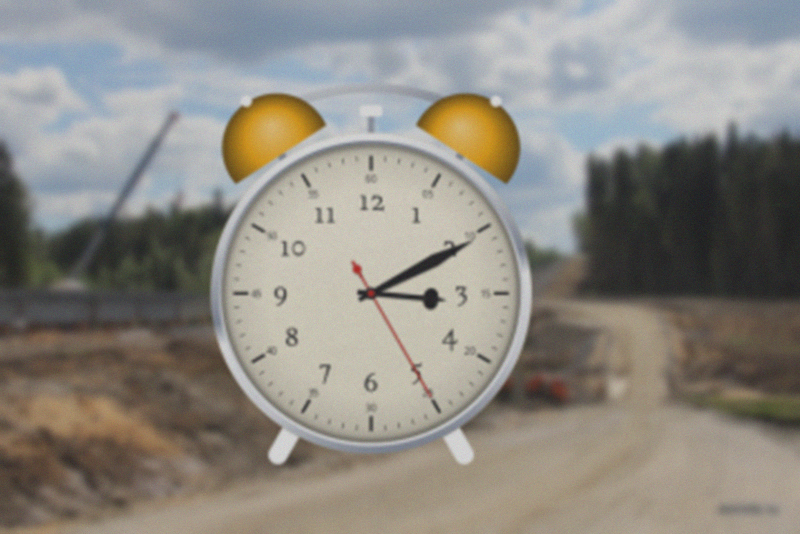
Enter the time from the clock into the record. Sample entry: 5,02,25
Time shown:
3,10,25
